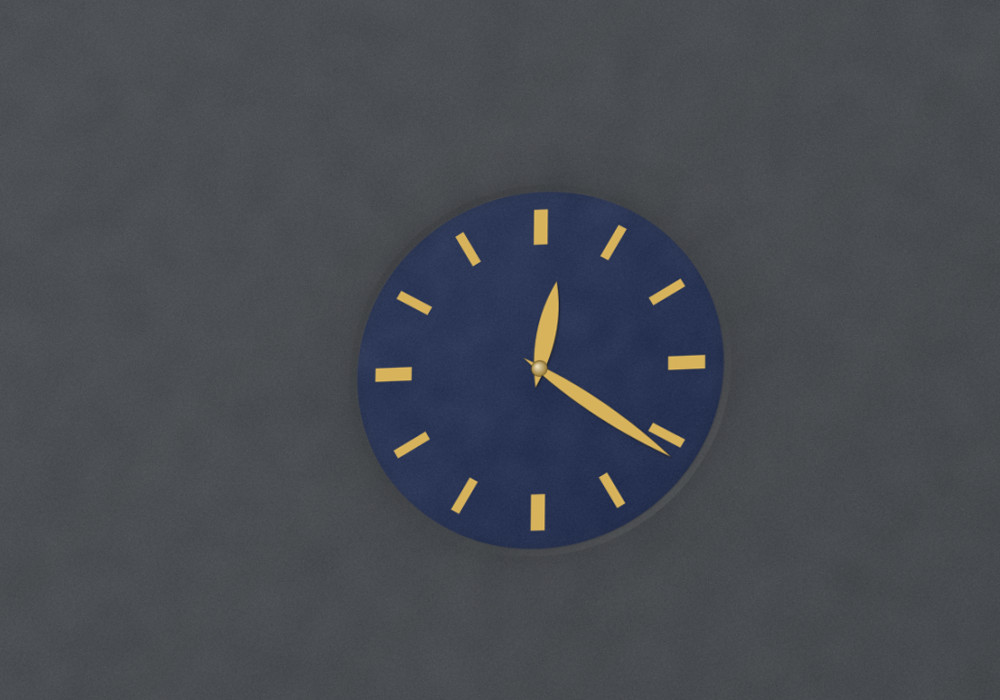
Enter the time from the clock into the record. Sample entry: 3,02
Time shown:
12,21
